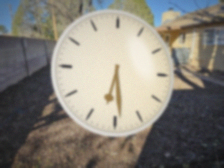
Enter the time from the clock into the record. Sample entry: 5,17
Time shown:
6,29
